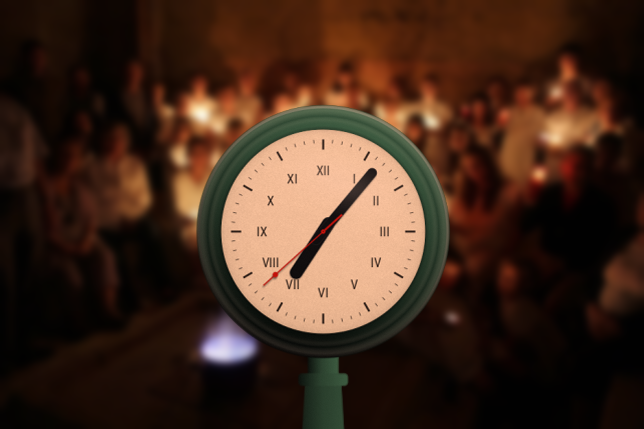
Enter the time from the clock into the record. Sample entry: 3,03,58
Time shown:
7,06,38
